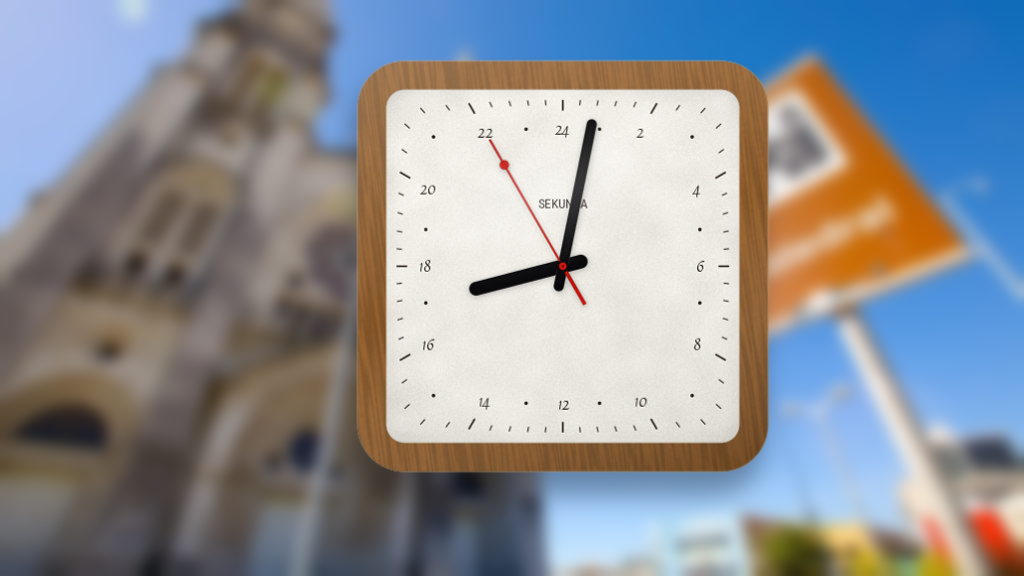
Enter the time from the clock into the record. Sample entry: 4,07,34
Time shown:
17,01,55
